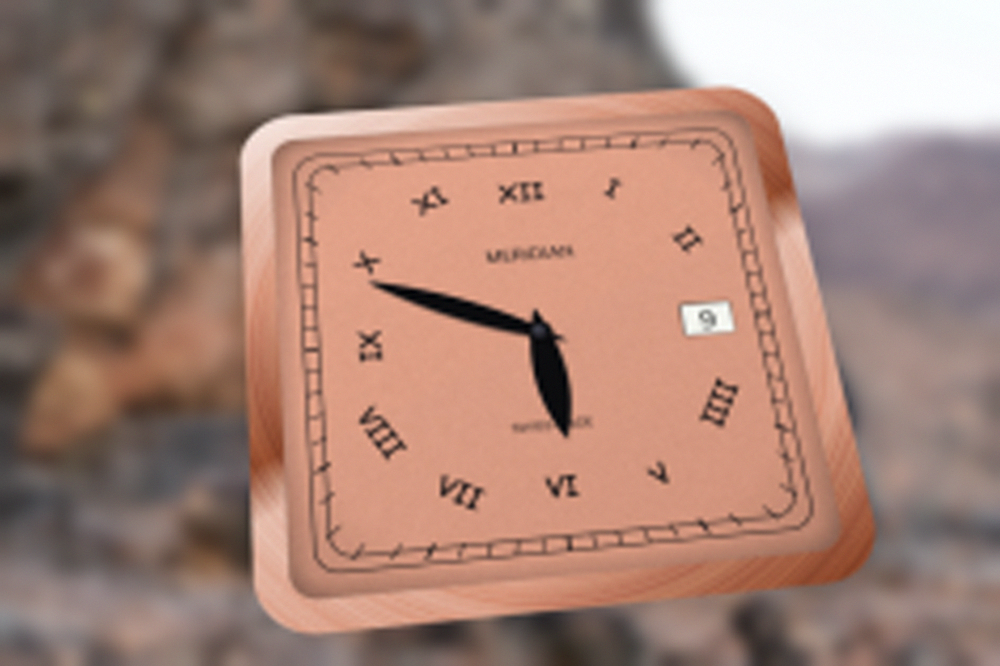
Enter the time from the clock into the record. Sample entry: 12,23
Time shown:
5,49
